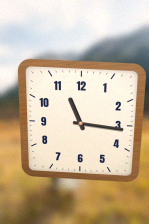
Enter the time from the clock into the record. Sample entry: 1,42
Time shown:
11,16
